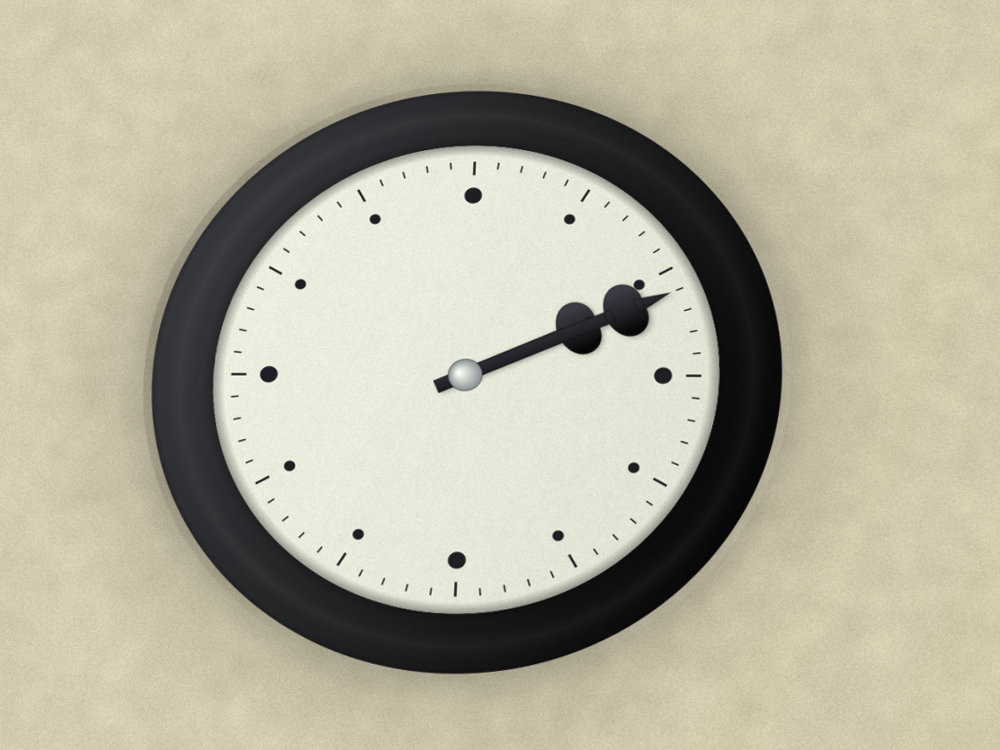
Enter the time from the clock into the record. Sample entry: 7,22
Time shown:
2,11
